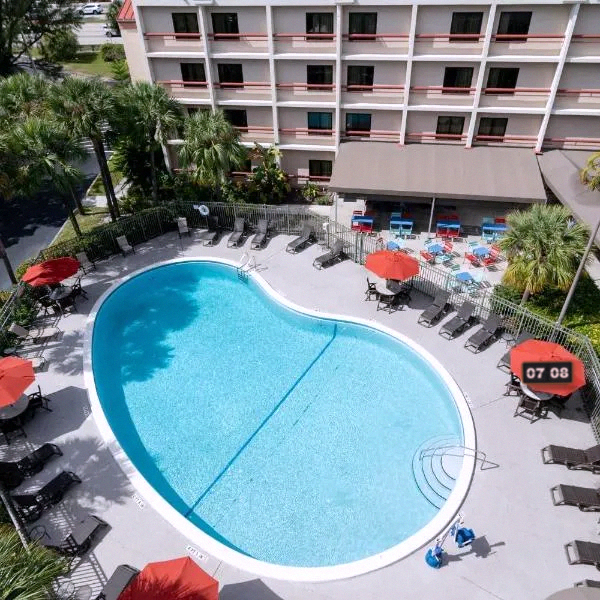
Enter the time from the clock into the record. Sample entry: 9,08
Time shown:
7,08
